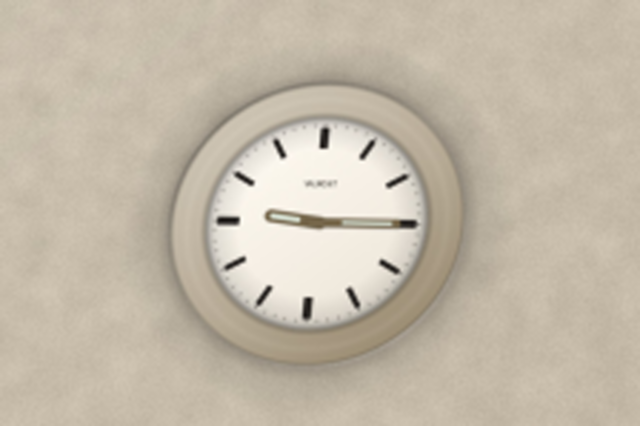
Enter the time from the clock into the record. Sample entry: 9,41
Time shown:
9,15
